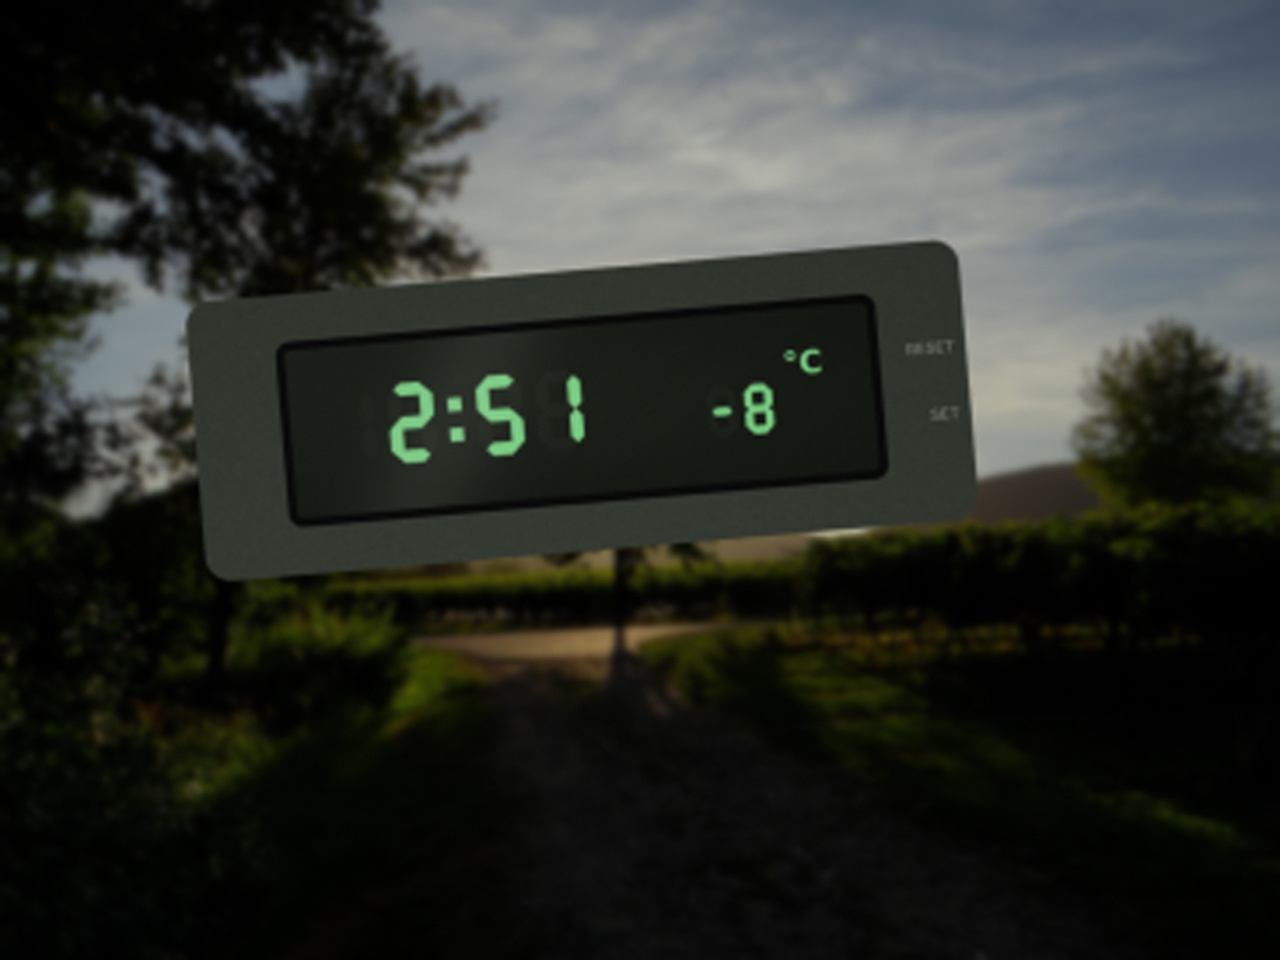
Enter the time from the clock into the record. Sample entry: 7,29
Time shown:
2,51
